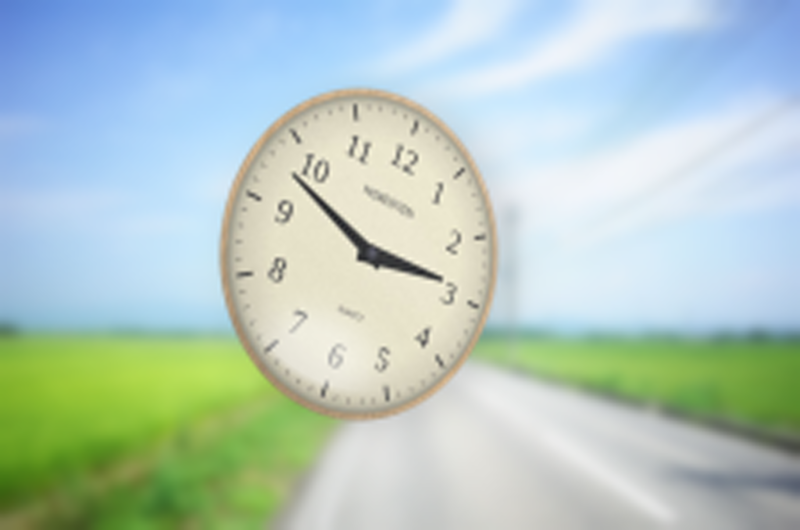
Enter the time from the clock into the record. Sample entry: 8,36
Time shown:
2,48
